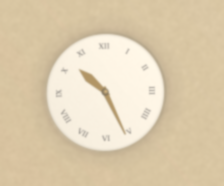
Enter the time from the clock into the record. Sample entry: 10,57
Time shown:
10,26
